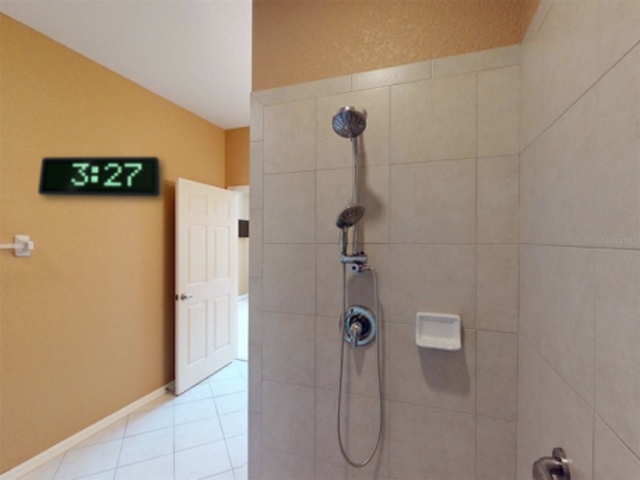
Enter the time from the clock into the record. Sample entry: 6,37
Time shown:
3,27
